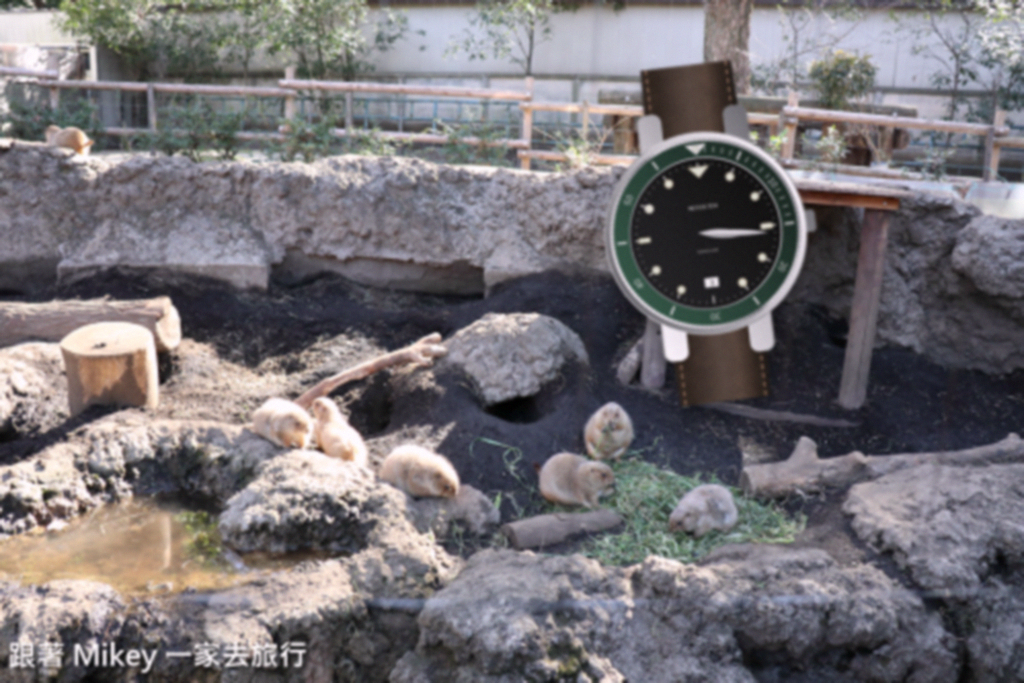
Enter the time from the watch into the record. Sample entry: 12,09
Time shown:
3,16
